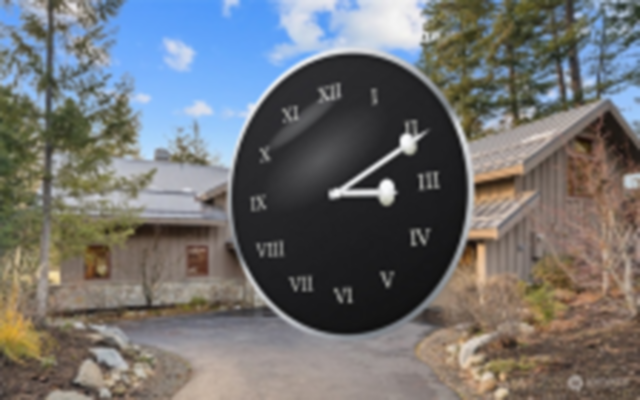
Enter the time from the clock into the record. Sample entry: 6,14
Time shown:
3,11
